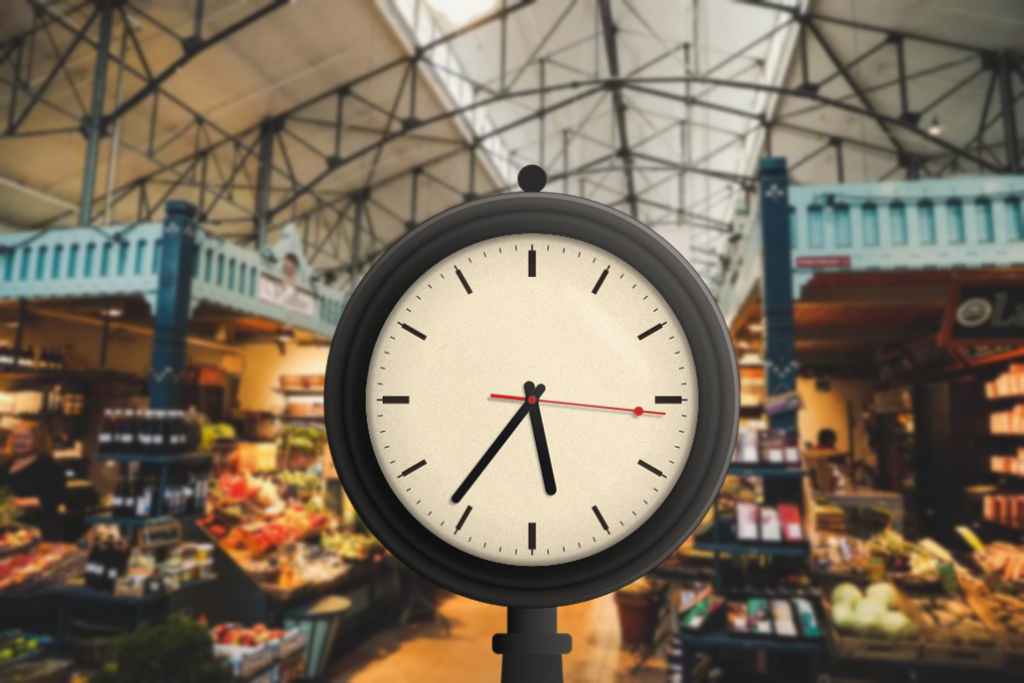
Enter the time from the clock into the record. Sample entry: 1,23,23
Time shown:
5,36,16
